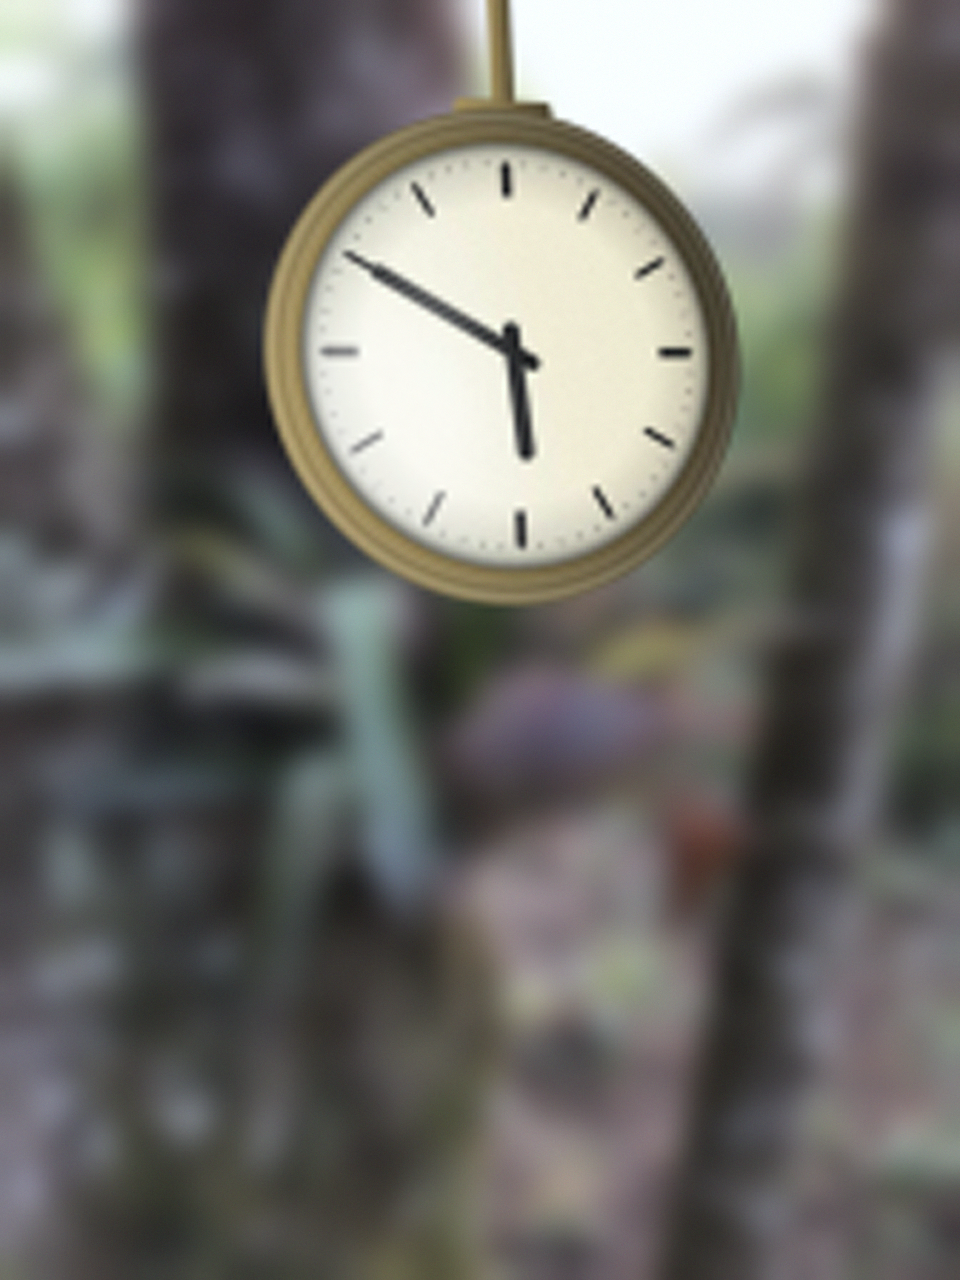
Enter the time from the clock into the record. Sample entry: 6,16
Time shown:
5,50
